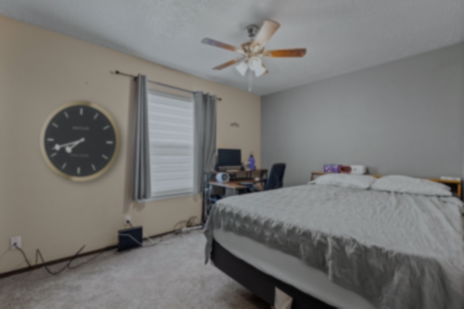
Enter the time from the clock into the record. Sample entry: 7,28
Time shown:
7,42
